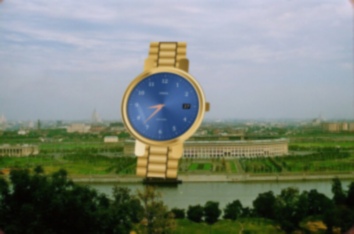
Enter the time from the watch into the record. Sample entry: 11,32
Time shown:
8,37
